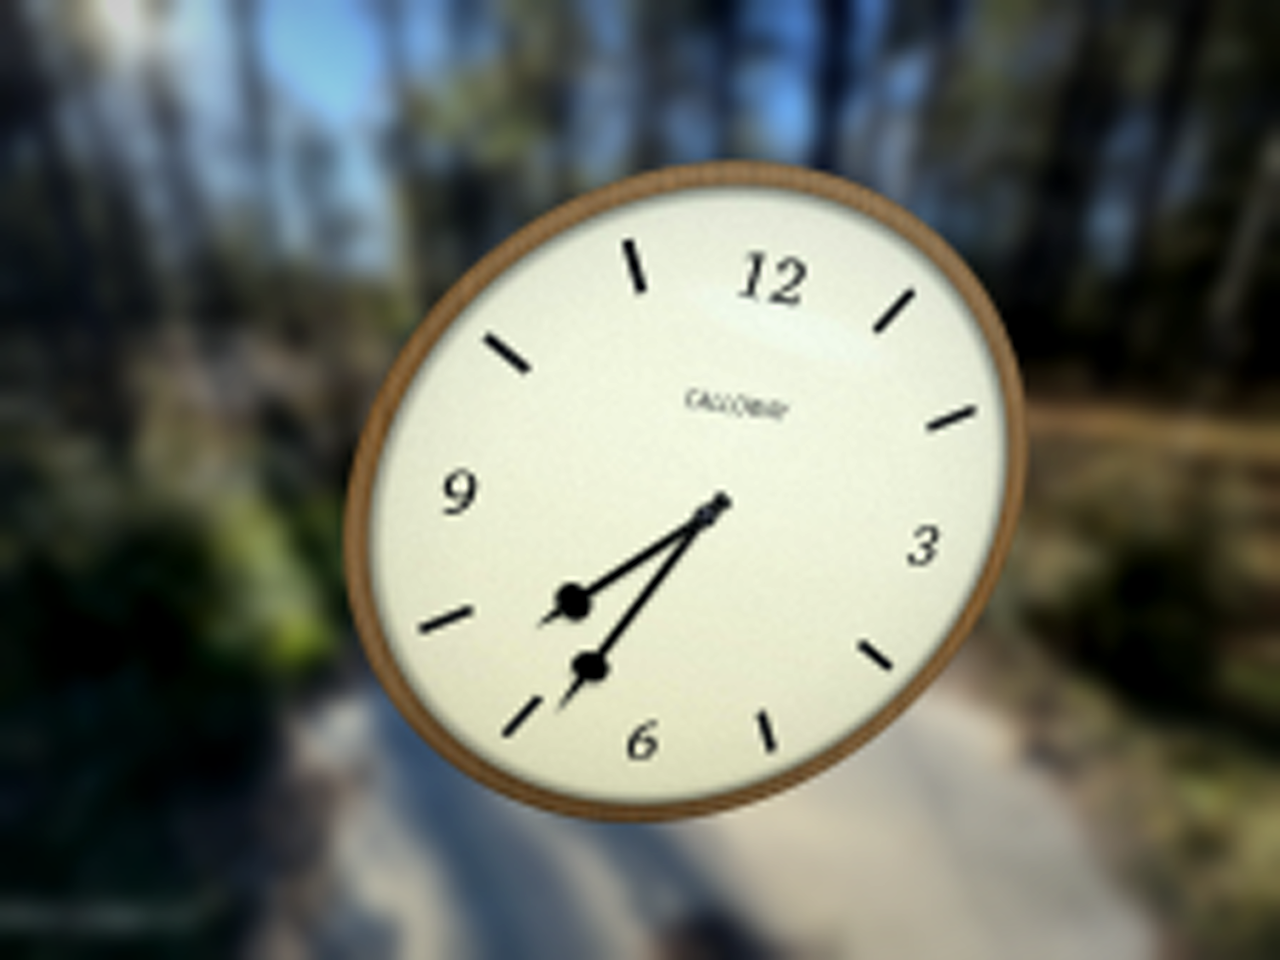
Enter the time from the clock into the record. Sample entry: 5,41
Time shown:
7,34
